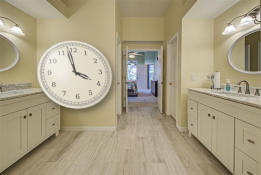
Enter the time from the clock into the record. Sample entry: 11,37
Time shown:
3,58
